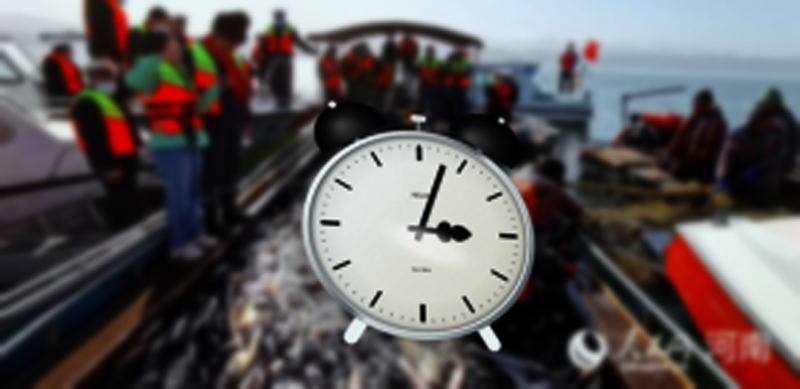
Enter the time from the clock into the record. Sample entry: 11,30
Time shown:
3,03
